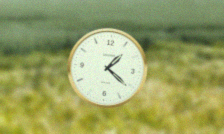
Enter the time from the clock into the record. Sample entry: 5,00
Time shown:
1,21
